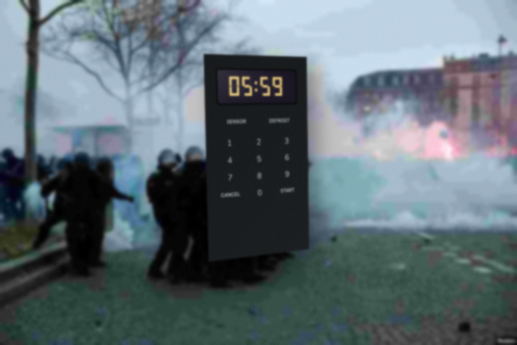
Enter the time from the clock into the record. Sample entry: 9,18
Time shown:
5,59
